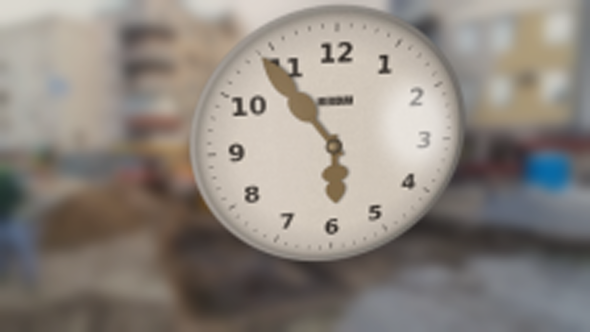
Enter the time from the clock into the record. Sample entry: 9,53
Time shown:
5,54
